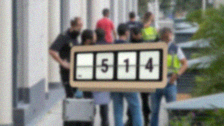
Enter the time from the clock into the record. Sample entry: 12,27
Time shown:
5,14
